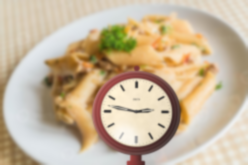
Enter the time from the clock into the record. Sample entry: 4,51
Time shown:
2,47
